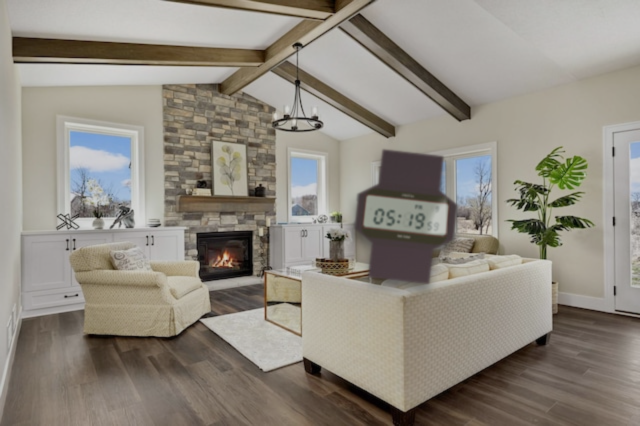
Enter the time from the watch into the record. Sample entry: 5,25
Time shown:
5,19
